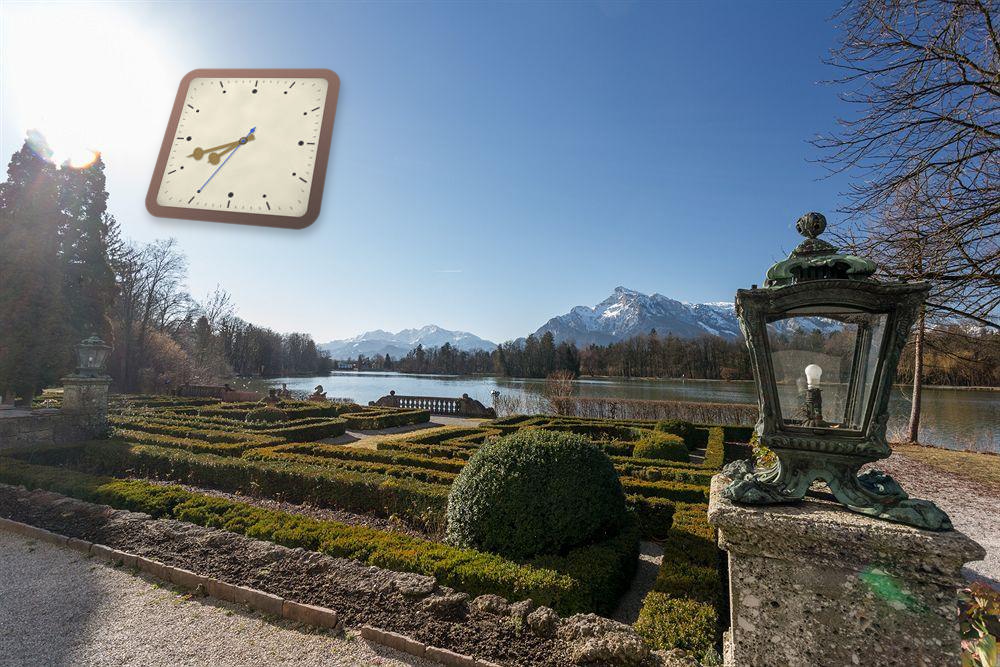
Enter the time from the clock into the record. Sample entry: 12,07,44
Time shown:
7,41,35
